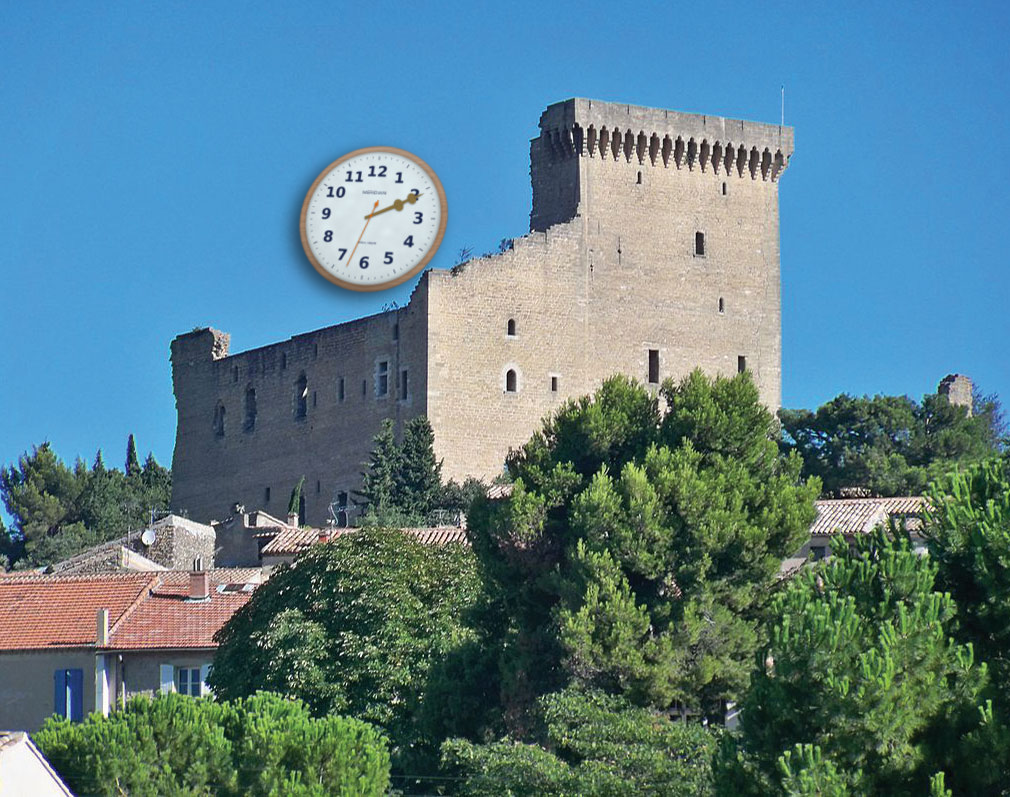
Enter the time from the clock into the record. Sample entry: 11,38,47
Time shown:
2,10,33
